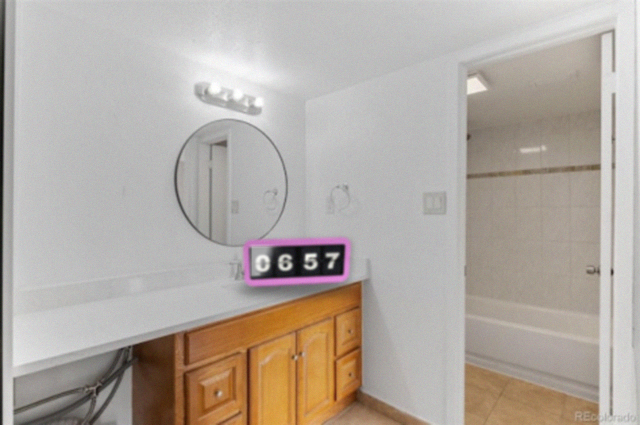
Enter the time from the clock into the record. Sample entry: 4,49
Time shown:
6,57
